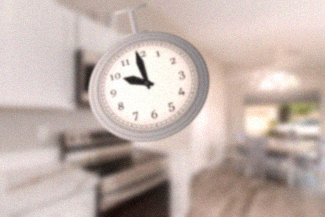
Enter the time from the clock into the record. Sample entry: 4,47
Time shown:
9,59
